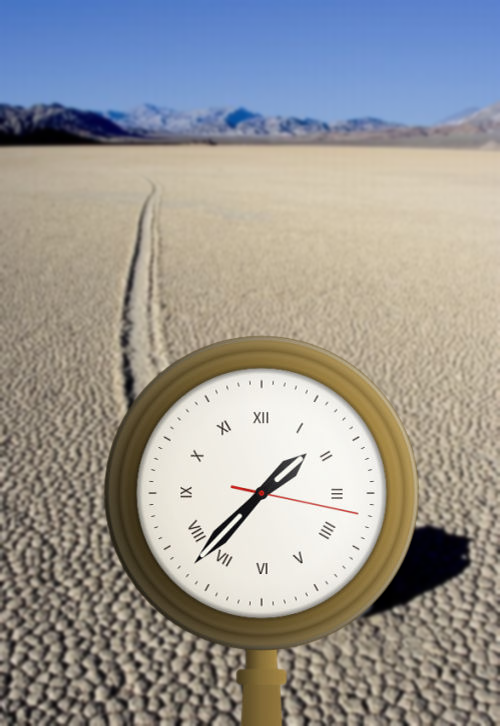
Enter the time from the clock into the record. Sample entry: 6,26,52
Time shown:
1,37,17
